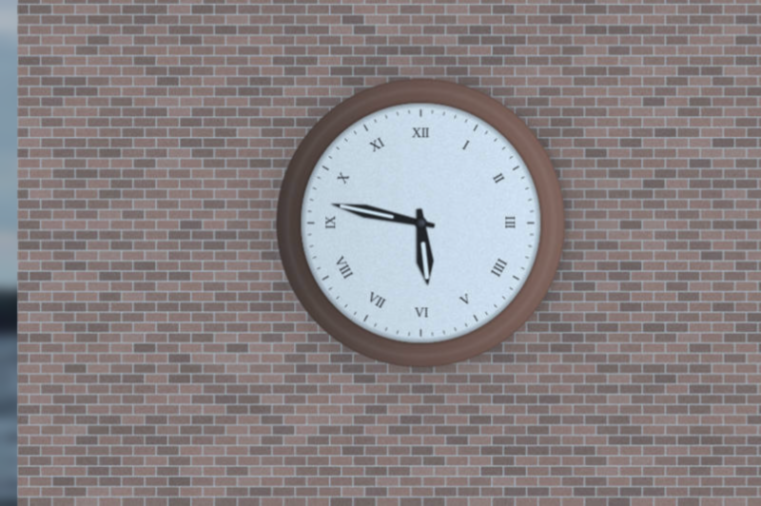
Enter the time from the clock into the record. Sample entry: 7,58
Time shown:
5,47
